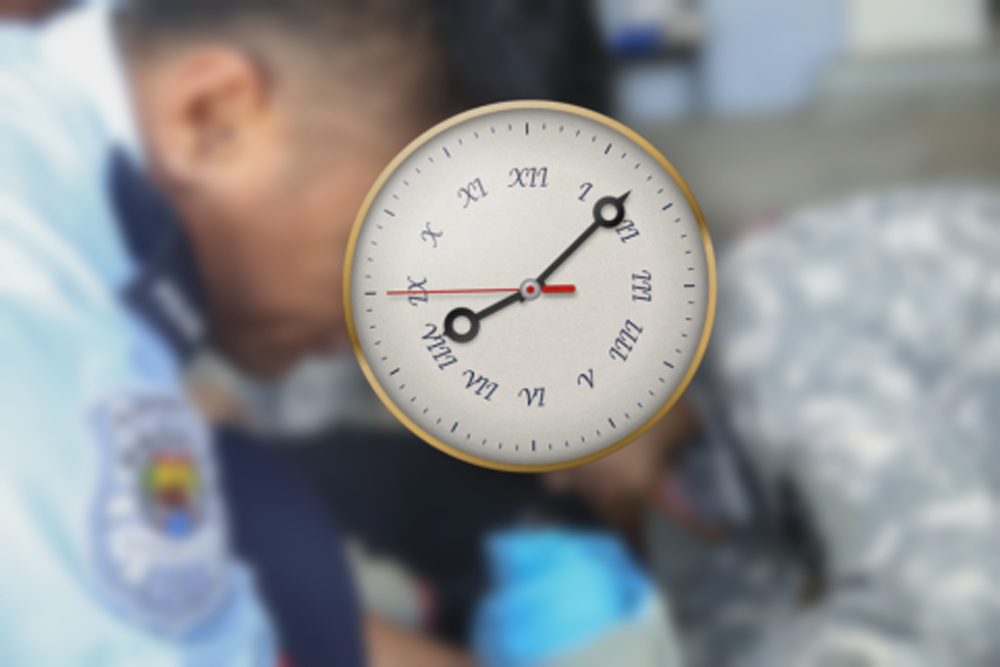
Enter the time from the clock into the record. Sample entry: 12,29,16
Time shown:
8,07,45
